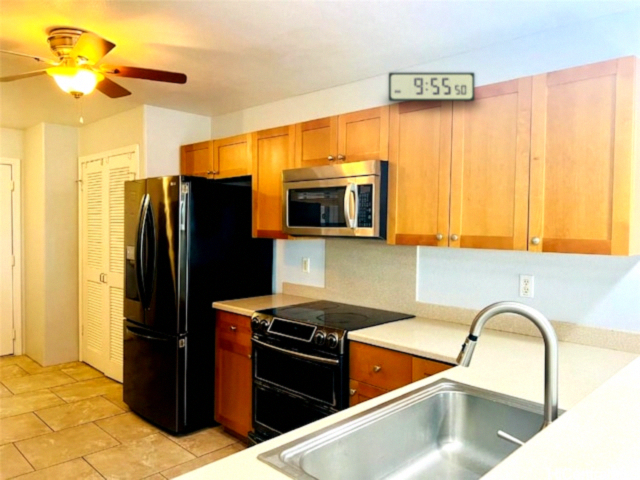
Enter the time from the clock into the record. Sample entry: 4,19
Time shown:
9,55
